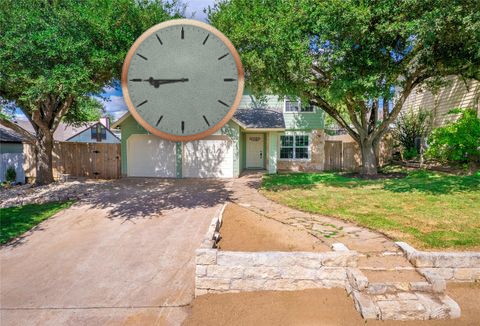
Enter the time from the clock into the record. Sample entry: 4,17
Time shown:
8,45
